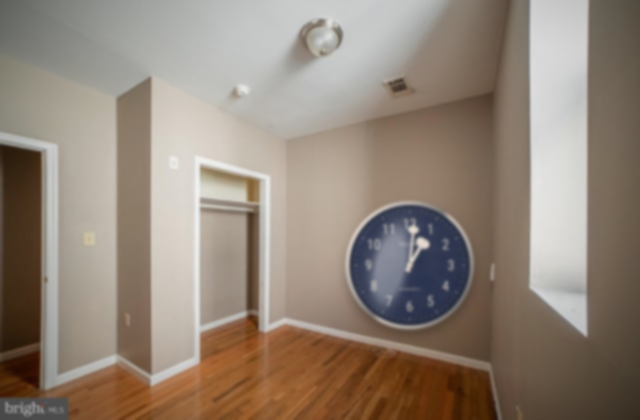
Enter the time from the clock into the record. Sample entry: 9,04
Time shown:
1,01
